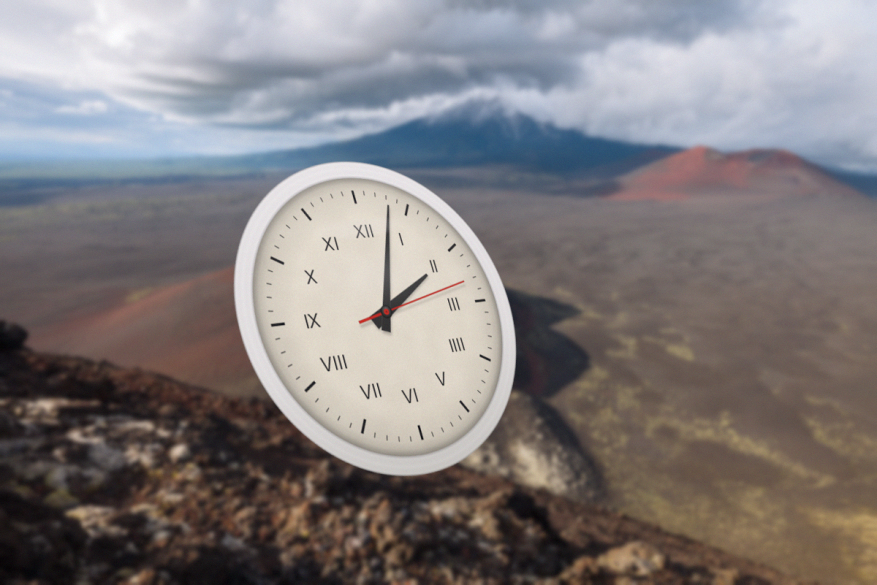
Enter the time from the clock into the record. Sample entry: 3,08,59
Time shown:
2,03,13
